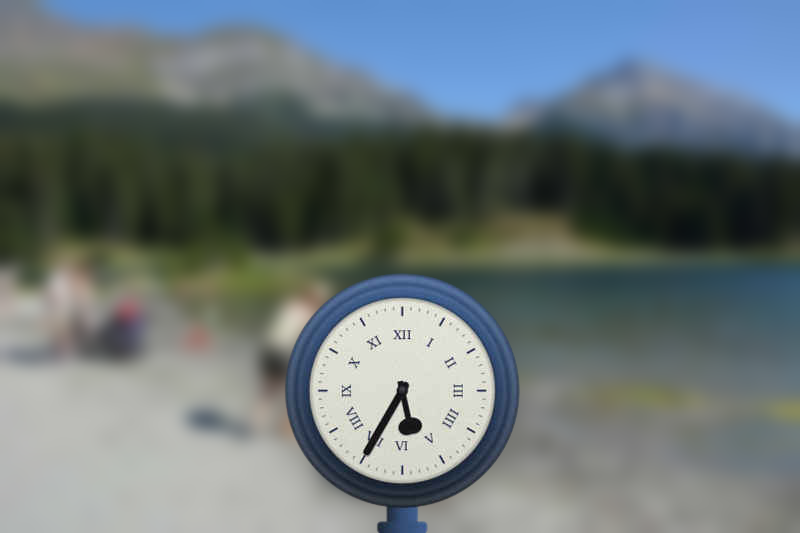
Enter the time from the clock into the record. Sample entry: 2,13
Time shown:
5,35
